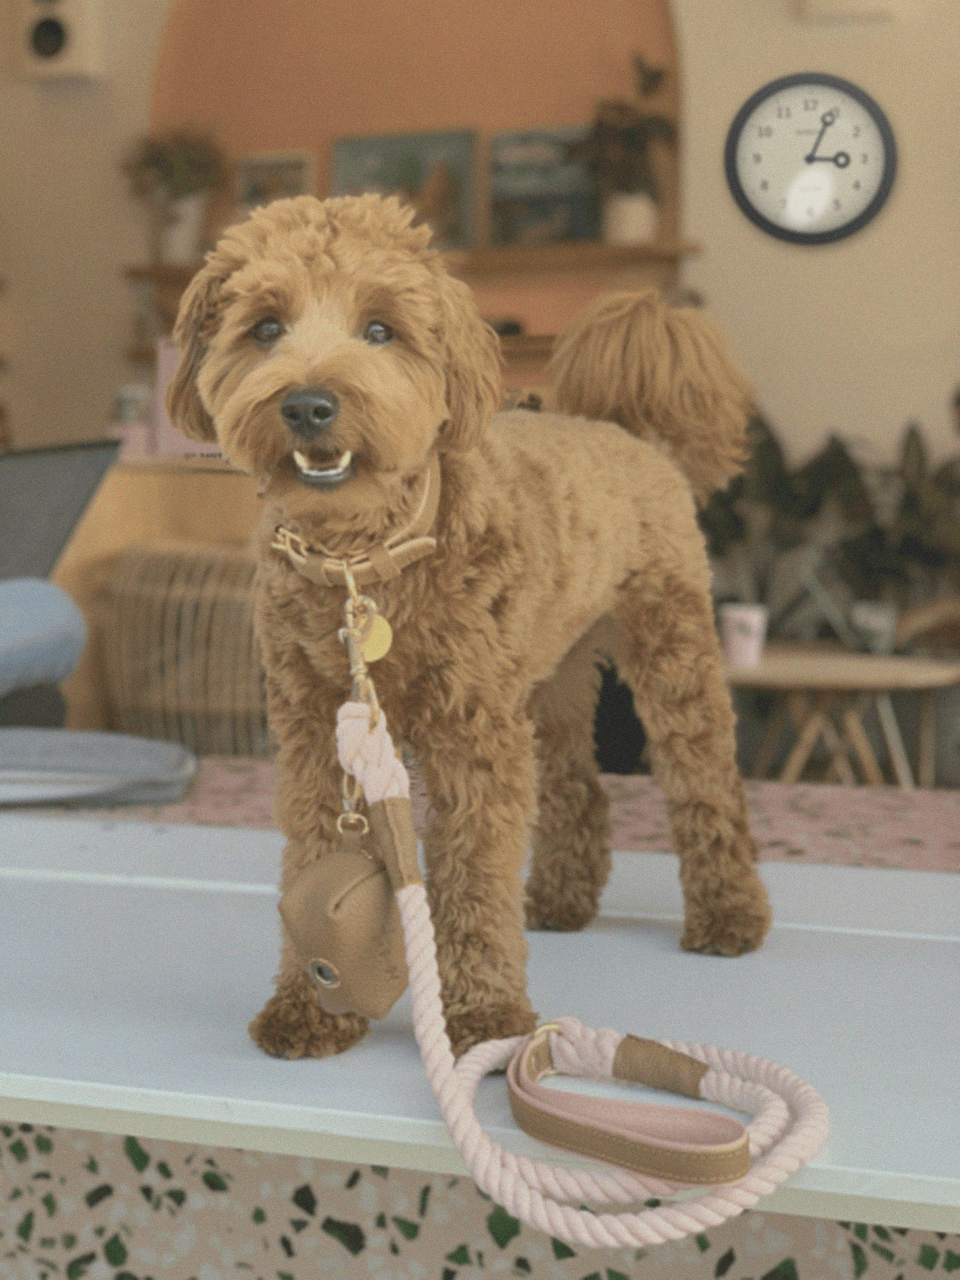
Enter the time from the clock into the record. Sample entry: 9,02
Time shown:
3,04
